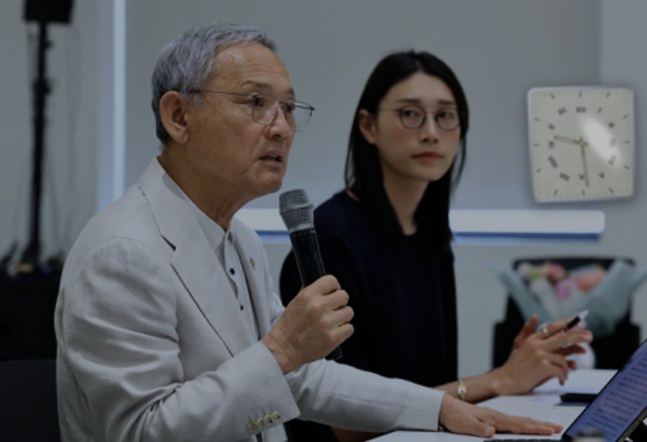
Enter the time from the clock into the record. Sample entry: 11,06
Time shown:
9,29
